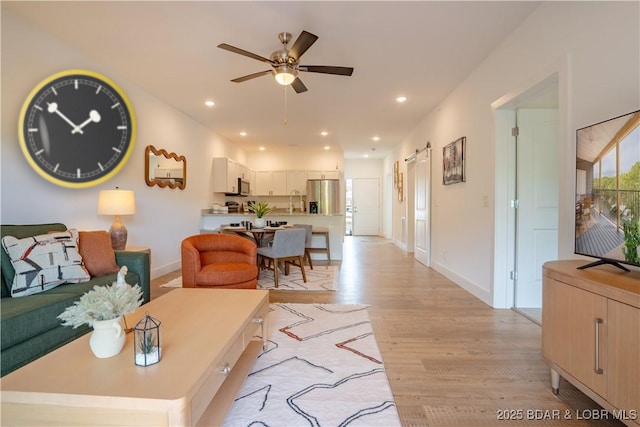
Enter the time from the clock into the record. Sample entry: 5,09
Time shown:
1,52
